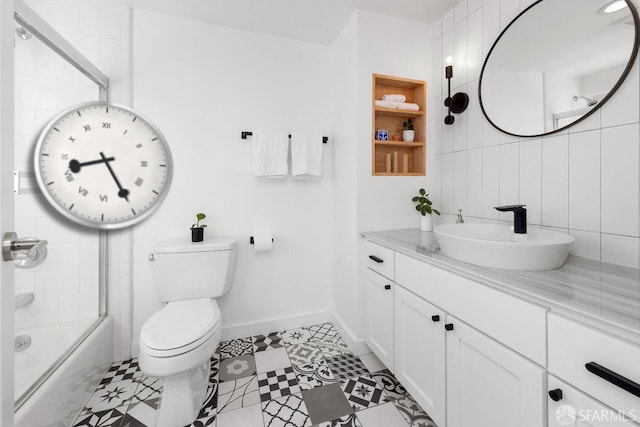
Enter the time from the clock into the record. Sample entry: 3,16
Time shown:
8,25
